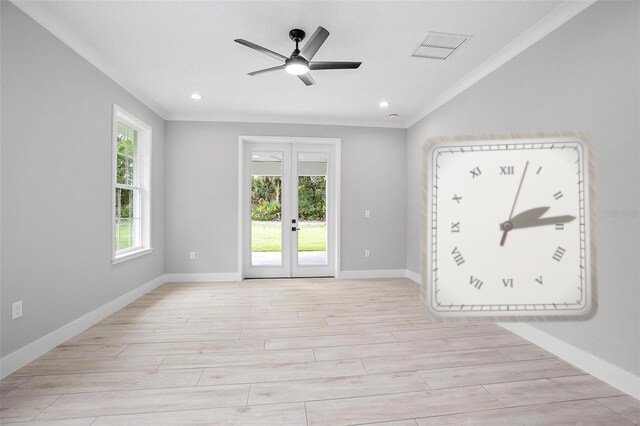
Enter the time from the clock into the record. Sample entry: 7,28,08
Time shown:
2,14,03
